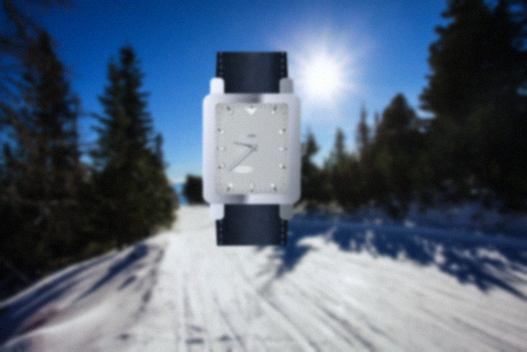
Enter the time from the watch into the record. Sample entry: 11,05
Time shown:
9,38
